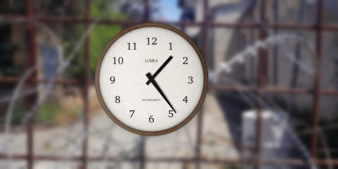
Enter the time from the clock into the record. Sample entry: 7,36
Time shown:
1,24
